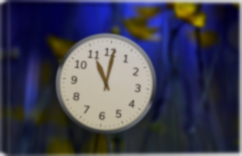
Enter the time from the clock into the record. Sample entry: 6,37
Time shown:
11,01
